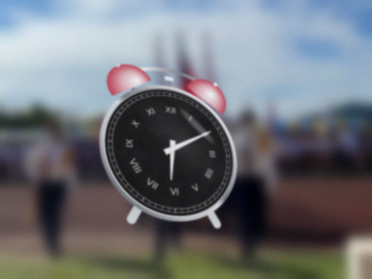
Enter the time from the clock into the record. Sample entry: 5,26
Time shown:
6,10
